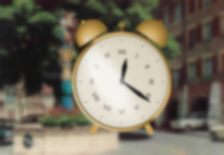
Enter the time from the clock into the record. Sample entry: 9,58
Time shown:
12,21
